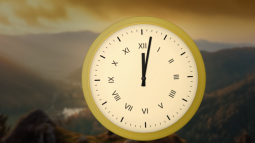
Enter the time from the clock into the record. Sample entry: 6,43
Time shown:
12,02
